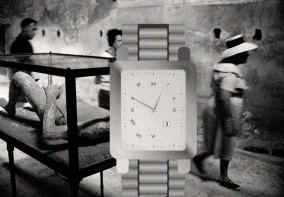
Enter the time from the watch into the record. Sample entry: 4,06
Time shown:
12,50
